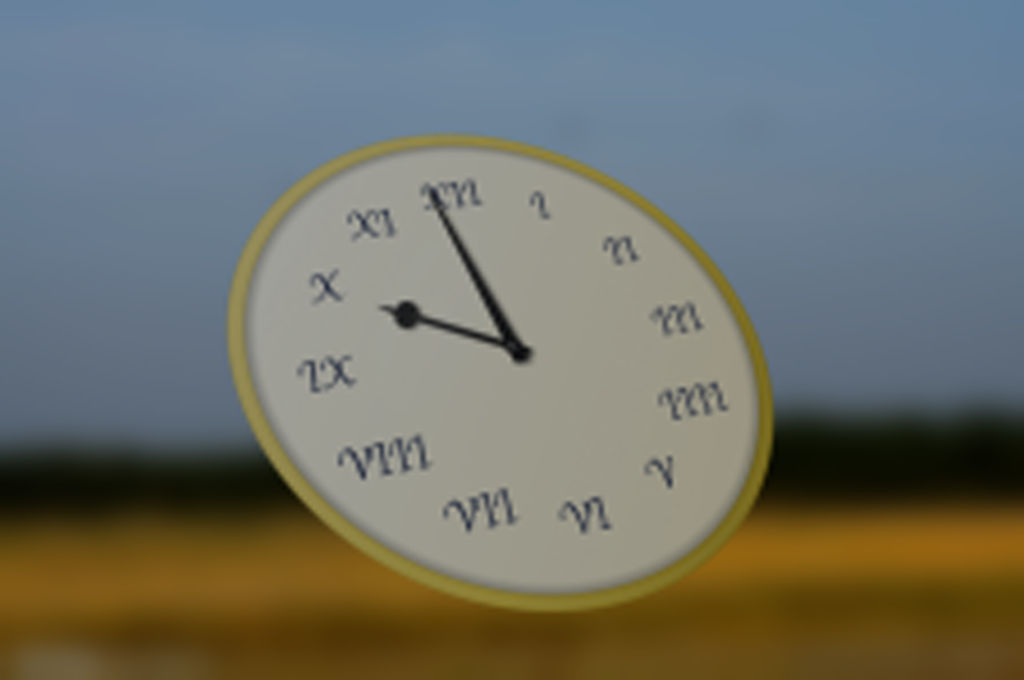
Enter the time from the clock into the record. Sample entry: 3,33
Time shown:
9,59
